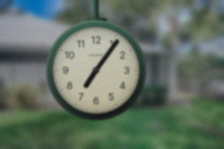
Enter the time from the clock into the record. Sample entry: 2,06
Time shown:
7,06
